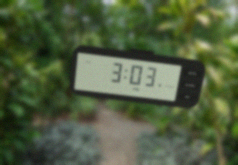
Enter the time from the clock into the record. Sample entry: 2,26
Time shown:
3,03
